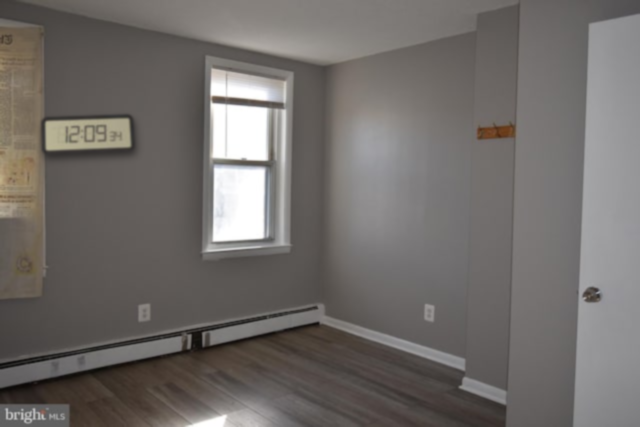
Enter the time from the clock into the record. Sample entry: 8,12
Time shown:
12,09
